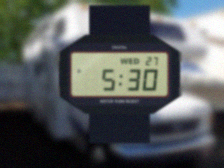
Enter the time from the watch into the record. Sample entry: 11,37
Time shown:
5,30
